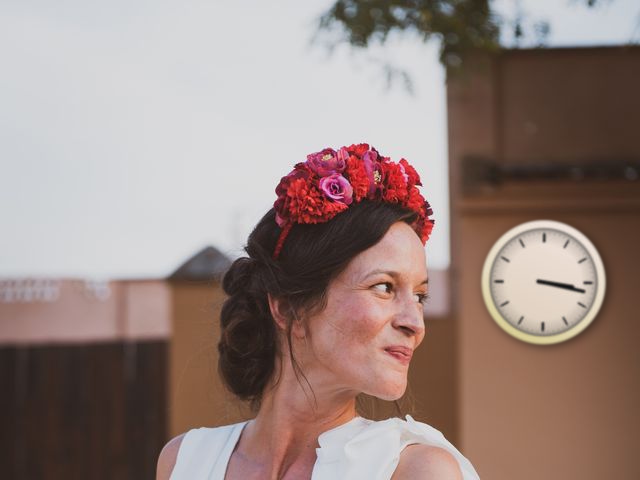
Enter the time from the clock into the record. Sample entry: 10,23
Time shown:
3,17
